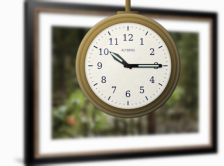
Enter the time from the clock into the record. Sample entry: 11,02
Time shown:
10,15
